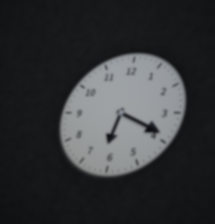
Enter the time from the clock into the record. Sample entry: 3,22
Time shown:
6,19
